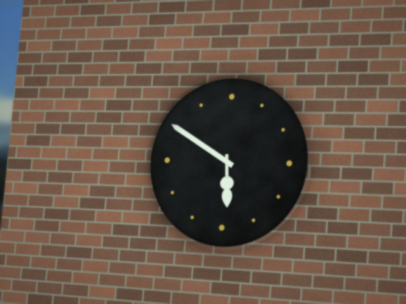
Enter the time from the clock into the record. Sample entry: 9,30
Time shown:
5,50
